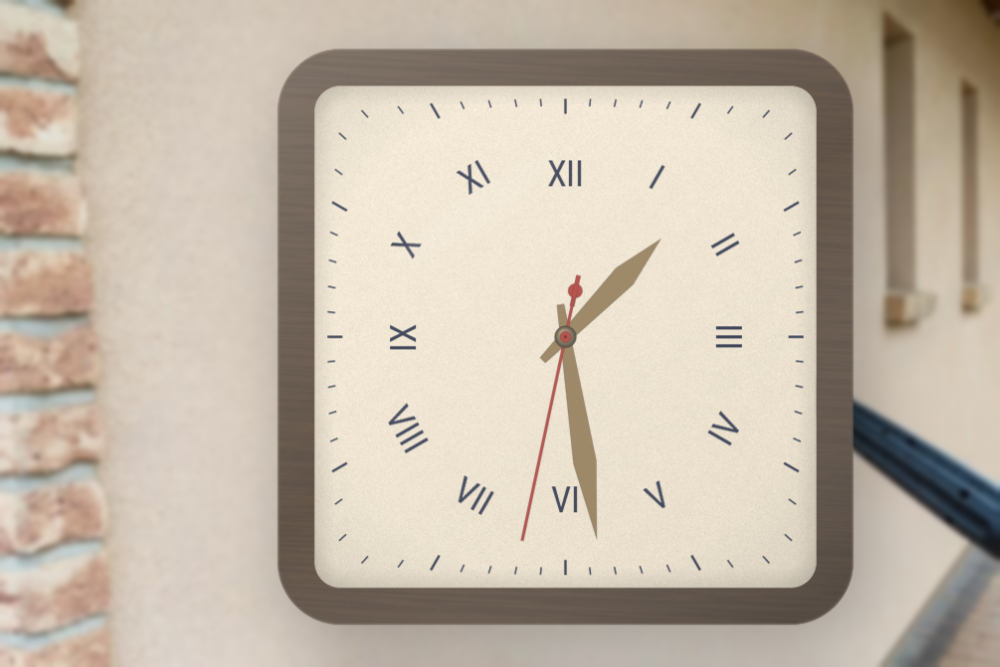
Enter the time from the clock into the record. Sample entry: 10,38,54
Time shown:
1,28,32
